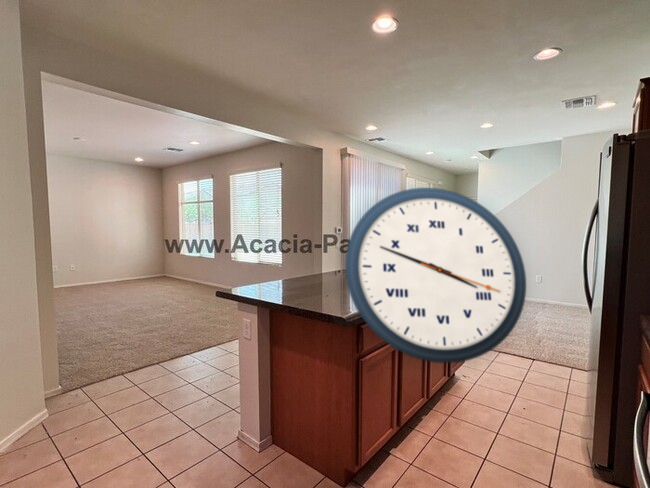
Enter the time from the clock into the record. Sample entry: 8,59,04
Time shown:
3,48,18
